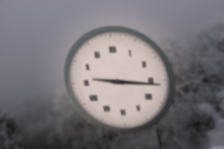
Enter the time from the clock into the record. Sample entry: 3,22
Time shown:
9,16
